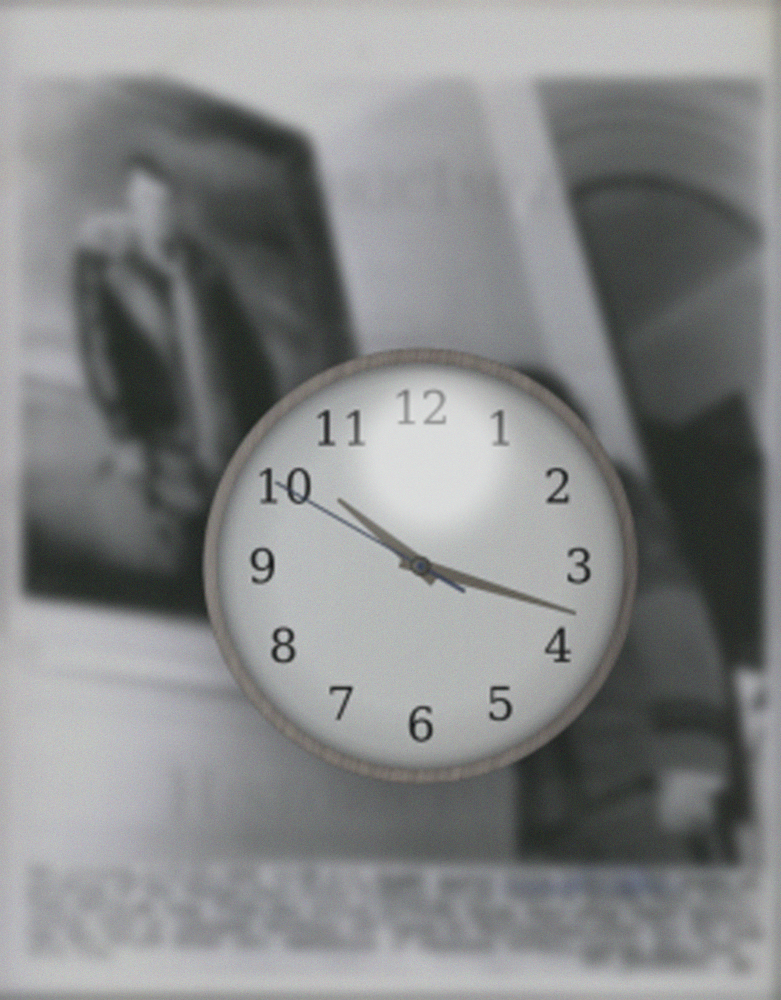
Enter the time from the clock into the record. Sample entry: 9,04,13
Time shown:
10,17,50
